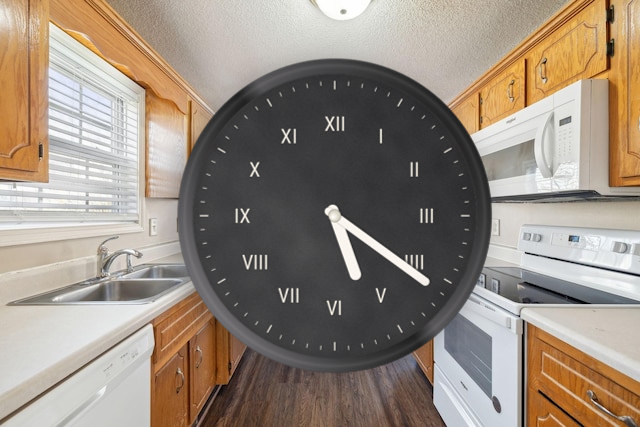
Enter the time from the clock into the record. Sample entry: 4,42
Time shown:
5,21
